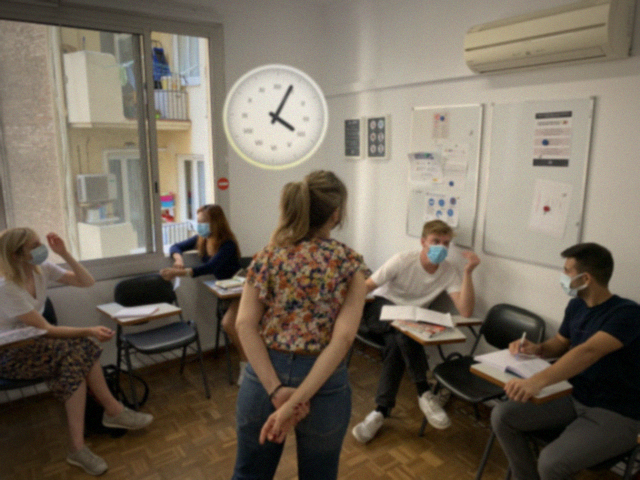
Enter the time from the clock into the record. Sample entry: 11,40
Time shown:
4,04
